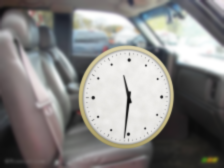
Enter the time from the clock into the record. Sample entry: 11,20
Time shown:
11,31
